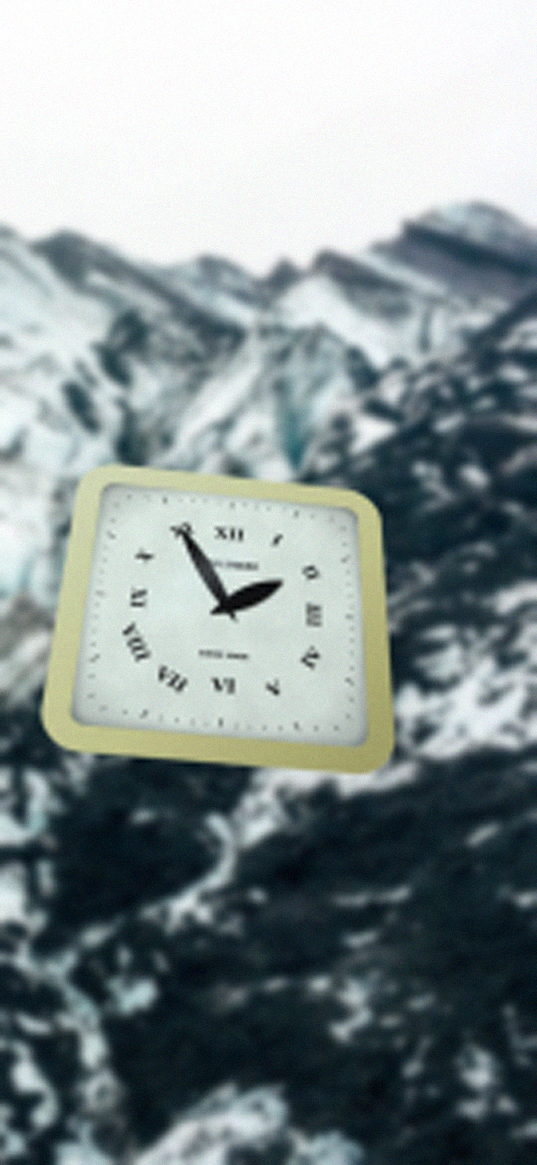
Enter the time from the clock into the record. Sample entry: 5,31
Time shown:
1,55
